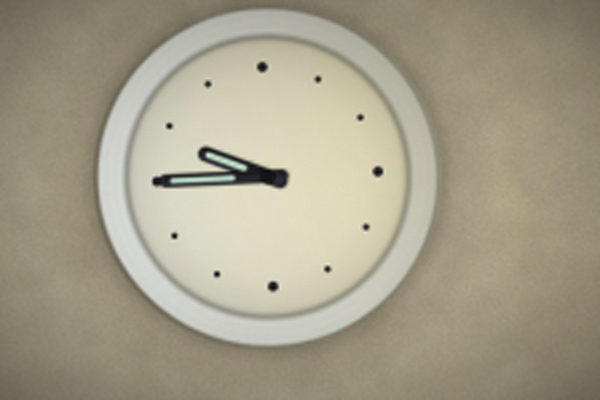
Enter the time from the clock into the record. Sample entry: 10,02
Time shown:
9,45
